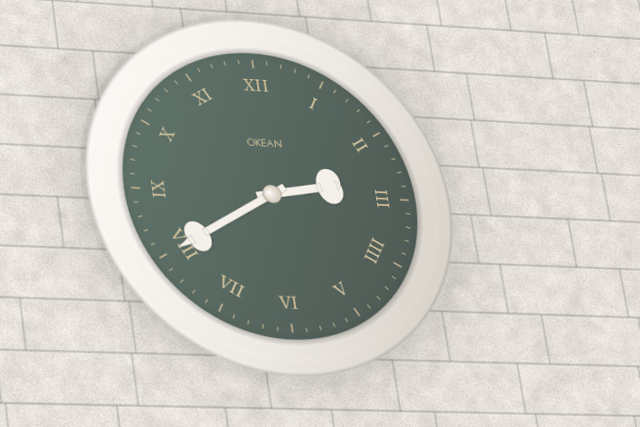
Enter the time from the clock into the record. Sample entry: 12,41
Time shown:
2,40
